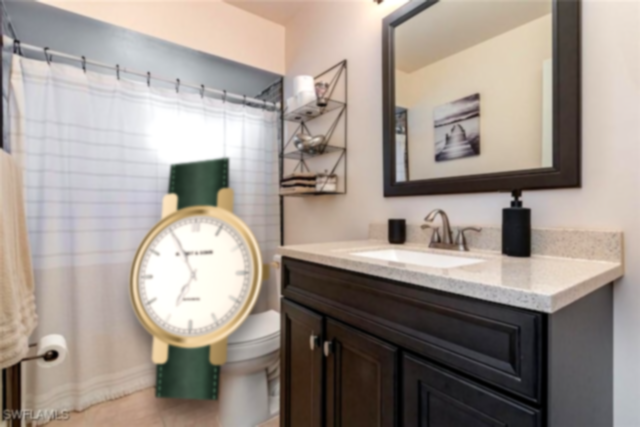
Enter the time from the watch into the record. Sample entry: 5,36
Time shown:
6,55
